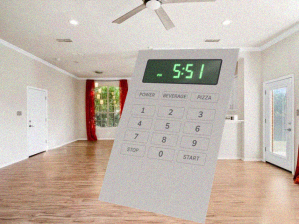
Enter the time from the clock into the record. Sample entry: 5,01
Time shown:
5,51
